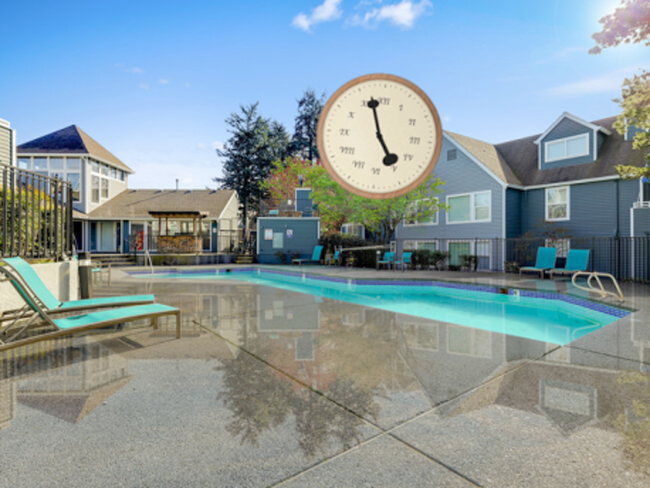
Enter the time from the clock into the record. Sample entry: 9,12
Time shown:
4,57
